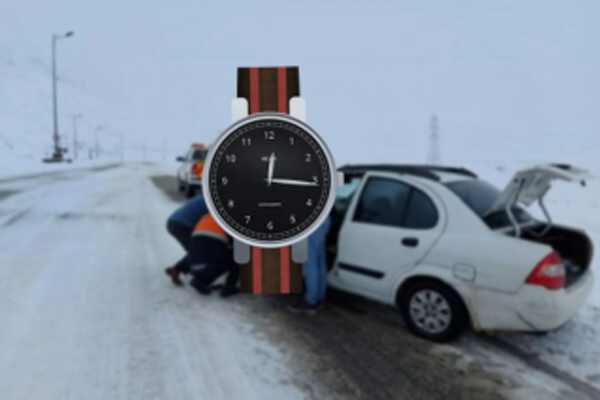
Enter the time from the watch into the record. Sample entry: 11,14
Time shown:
12,16
